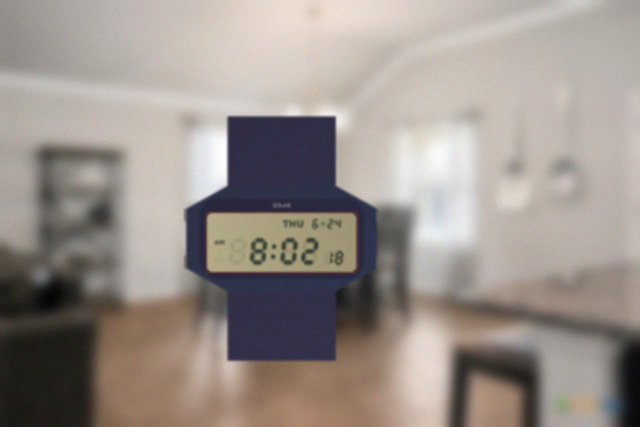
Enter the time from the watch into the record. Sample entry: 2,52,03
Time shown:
8,02,18
